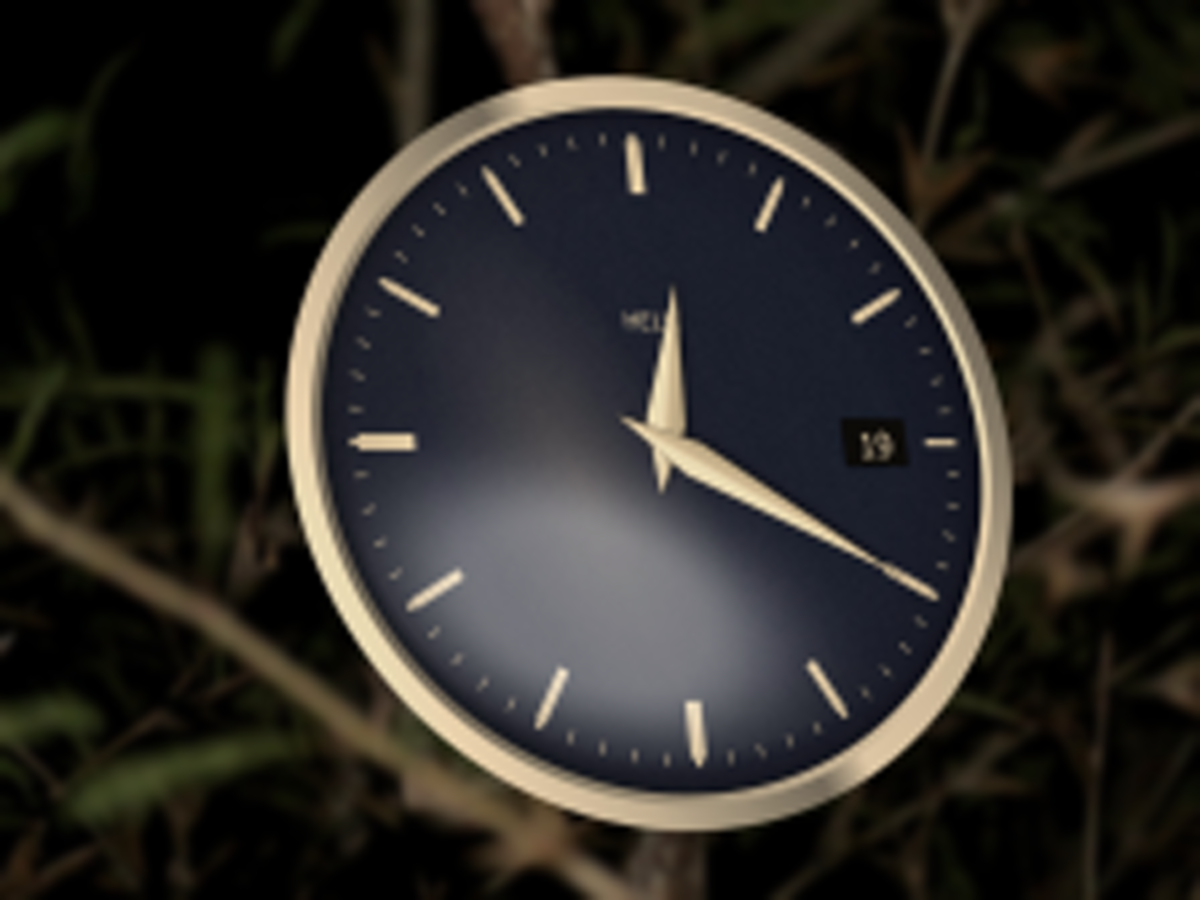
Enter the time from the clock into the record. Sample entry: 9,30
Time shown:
12,20
